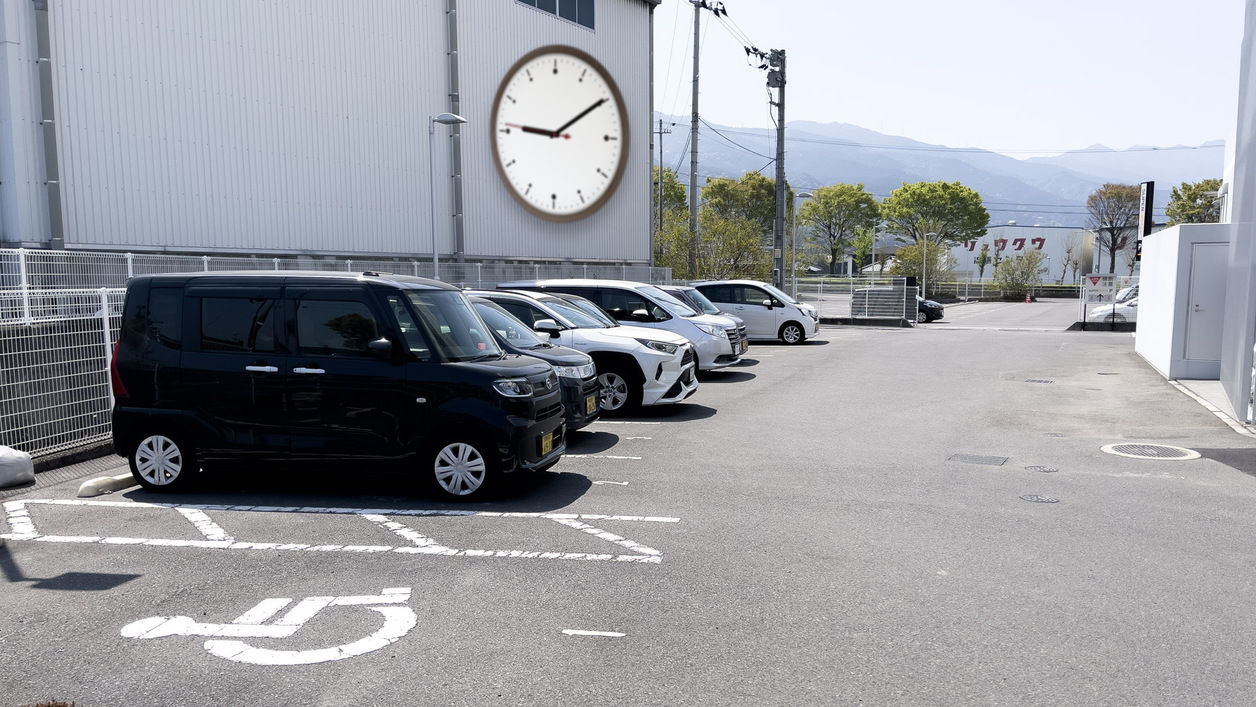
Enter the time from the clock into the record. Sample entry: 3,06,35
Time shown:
9,09,46
